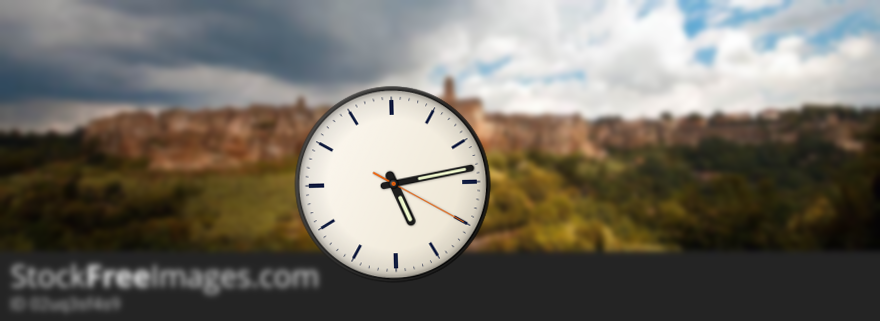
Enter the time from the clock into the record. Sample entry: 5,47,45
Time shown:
5,13,20
